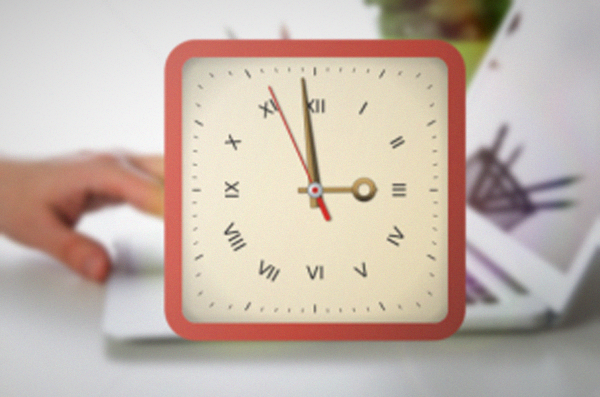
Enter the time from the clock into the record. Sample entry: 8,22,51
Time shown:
2,58,56
